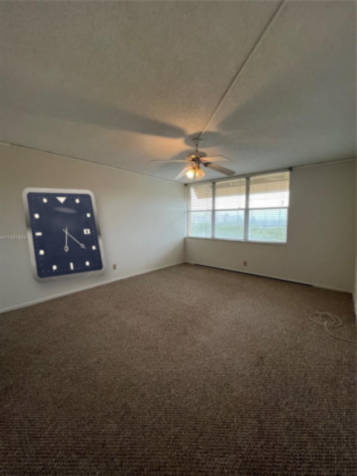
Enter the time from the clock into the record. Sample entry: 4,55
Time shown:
6,22
